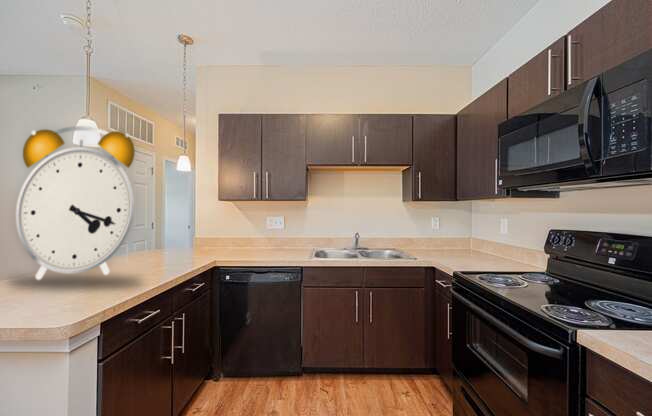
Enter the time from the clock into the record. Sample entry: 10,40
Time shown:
4,18
